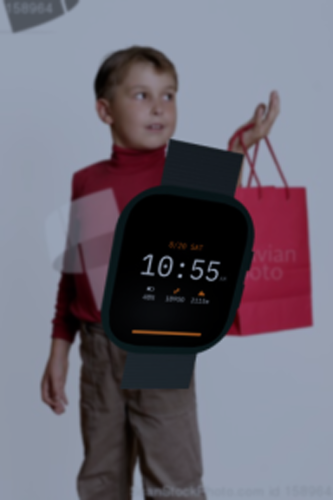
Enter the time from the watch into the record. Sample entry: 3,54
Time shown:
10,55
